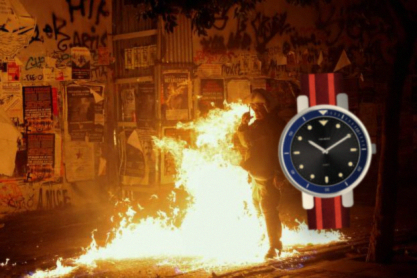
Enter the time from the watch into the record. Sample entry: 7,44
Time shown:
10,10
